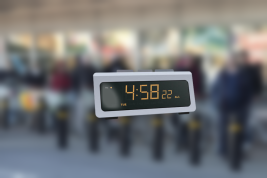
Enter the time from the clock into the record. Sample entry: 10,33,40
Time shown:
4,58,22
